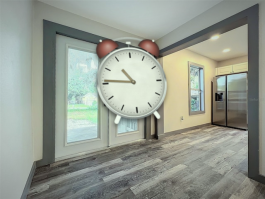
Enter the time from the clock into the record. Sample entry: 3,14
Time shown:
10,46
